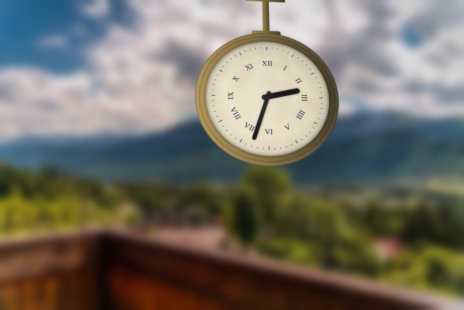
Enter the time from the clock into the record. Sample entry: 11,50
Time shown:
2,33
